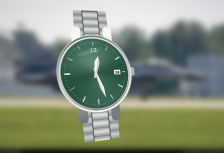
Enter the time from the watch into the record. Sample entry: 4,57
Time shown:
12,27
